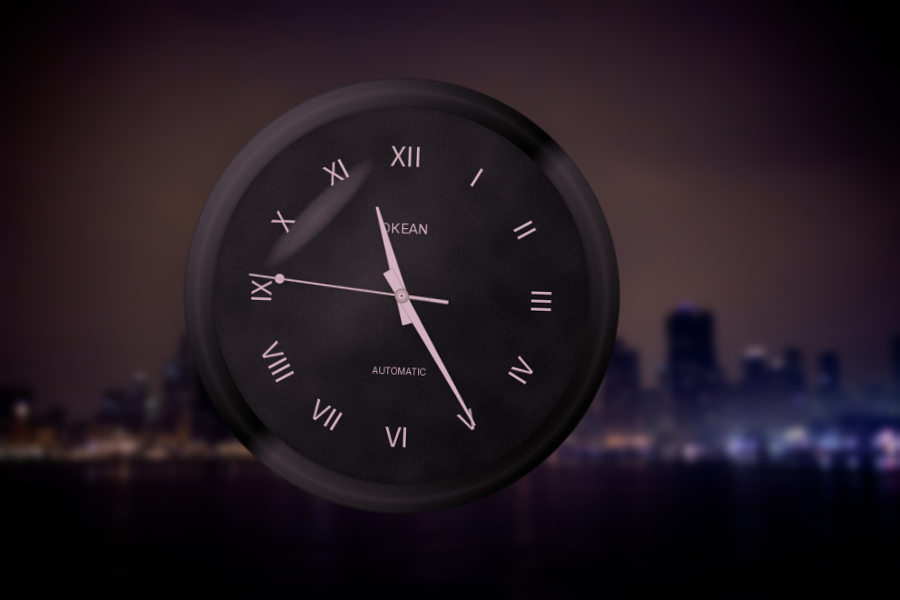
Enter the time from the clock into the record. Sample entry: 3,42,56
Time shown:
11,24,46
